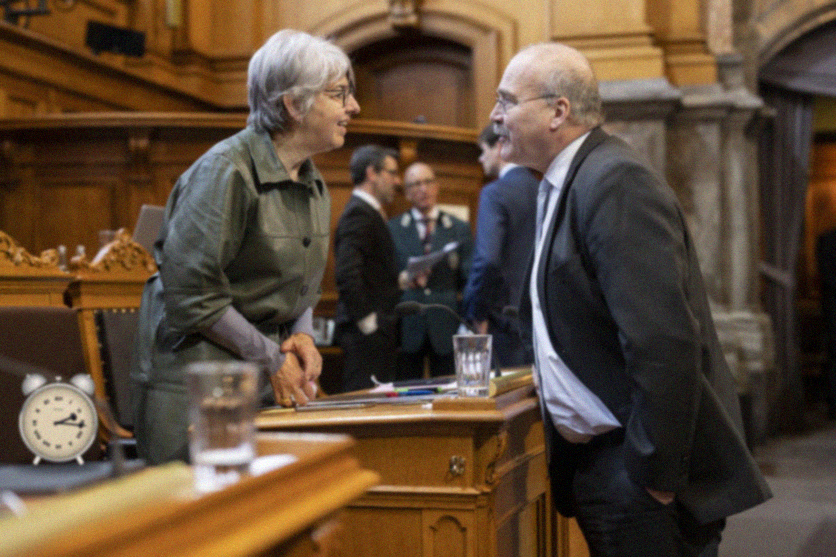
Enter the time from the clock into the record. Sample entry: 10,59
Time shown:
2,16
